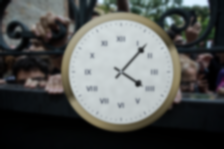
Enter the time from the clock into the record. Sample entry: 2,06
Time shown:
4,07
